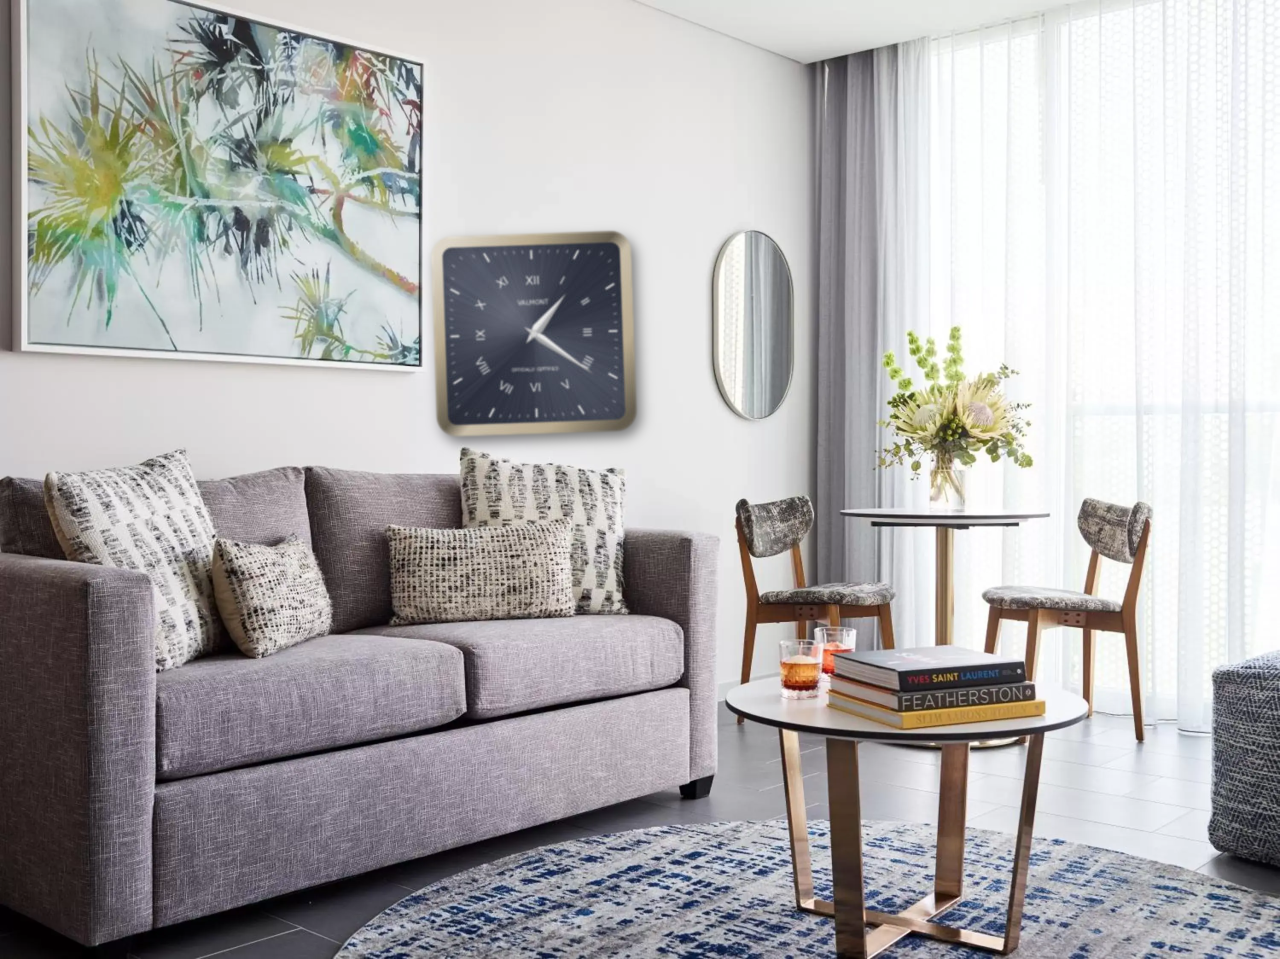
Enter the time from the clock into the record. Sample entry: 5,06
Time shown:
1,21
